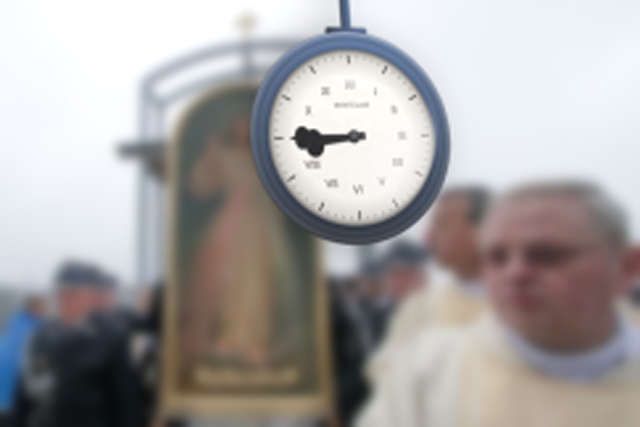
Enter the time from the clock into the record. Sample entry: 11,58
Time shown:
8,45
